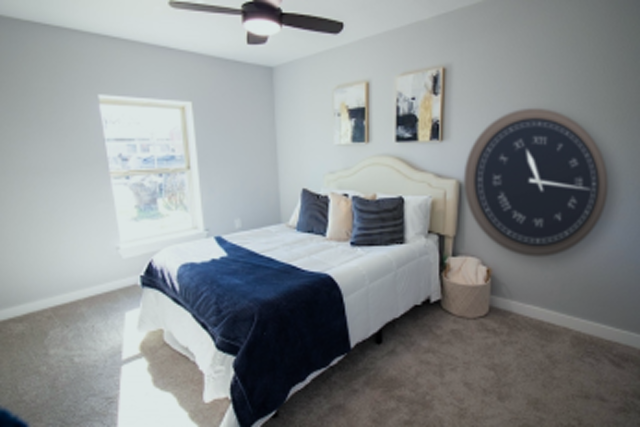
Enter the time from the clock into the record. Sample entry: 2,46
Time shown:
11,16
